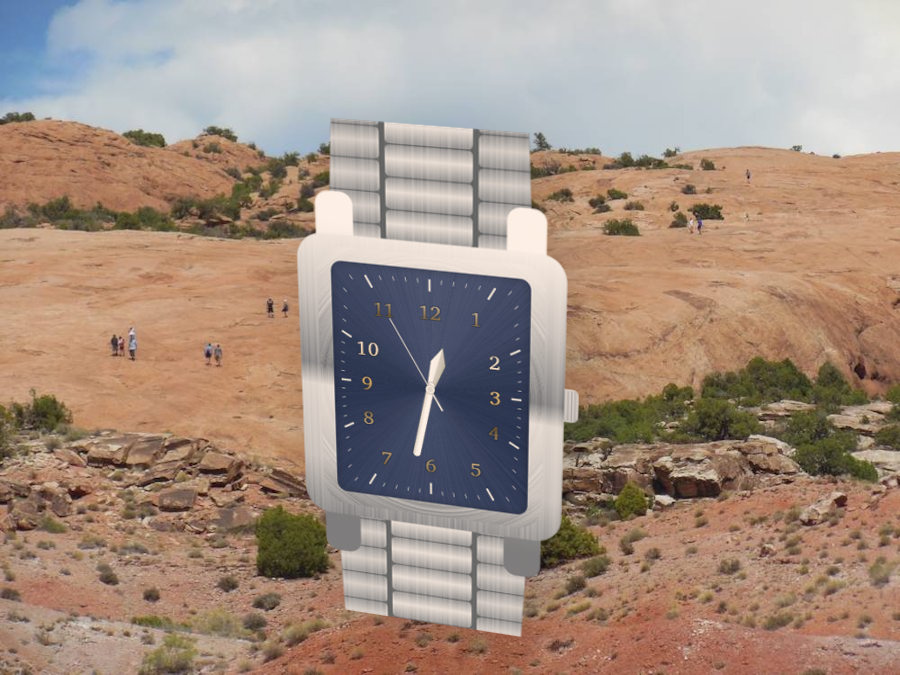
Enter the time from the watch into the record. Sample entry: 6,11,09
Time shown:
12,31,55
